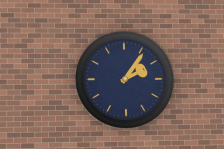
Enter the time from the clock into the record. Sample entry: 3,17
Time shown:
2,06
